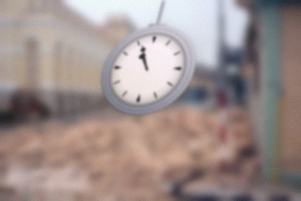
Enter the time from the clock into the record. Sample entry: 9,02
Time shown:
10,56
